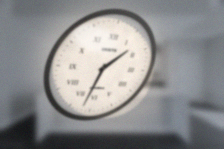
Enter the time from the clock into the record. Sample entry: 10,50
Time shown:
1,32
